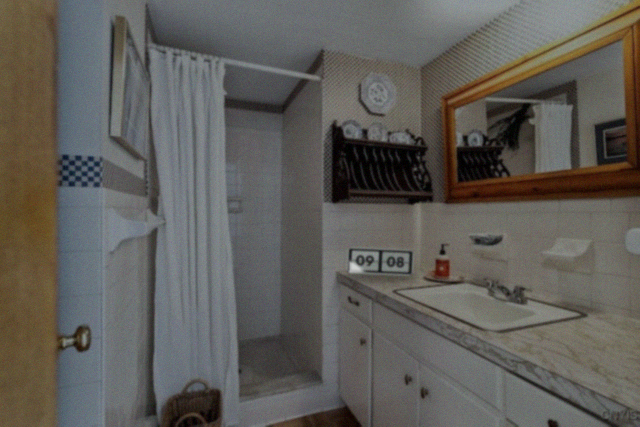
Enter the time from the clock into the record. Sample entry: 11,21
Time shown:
9,08
